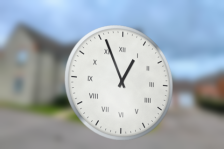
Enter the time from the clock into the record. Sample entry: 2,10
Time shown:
12,56
